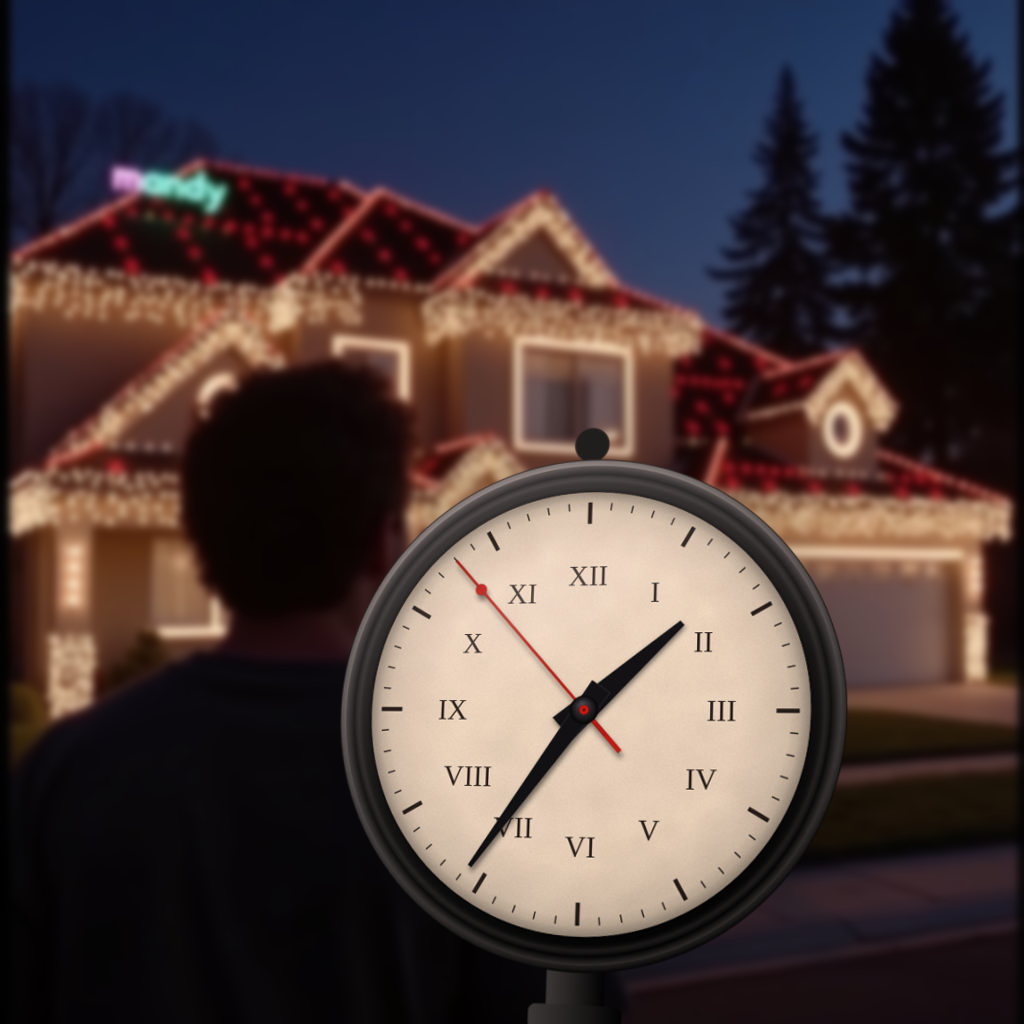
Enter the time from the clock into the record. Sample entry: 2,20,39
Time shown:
1,35,53
